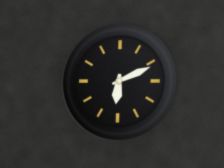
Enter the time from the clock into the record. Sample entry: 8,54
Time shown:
6,11
